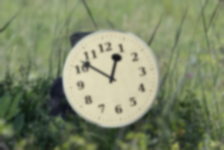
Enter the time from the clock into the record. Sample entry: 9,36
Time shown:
12,52
